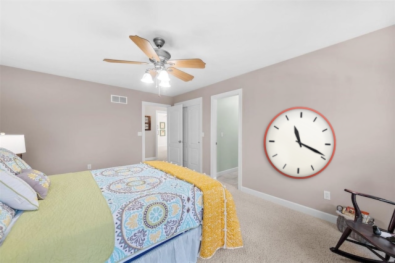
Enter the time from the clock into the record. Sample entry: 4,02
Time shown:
11,19
